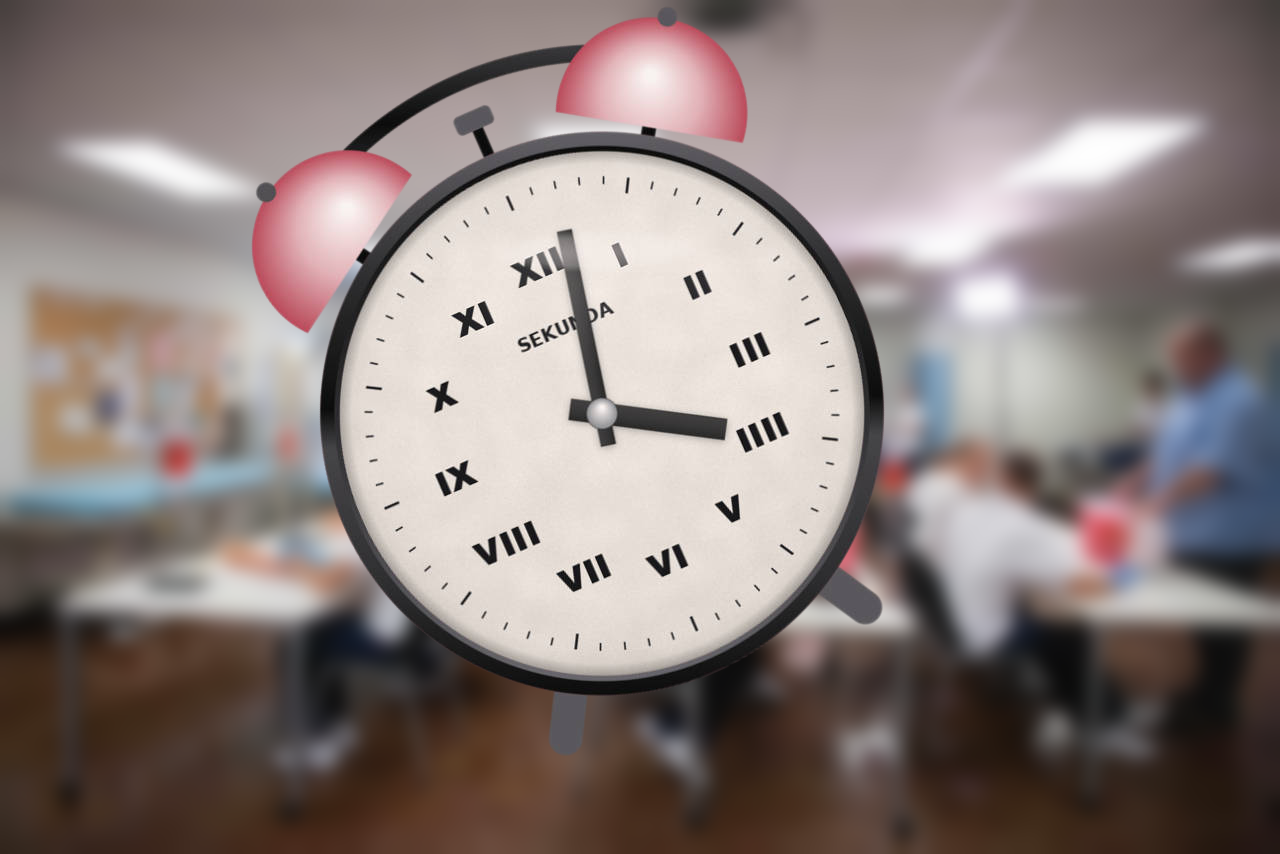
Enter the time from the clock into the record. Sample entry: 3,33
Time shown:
4,02
